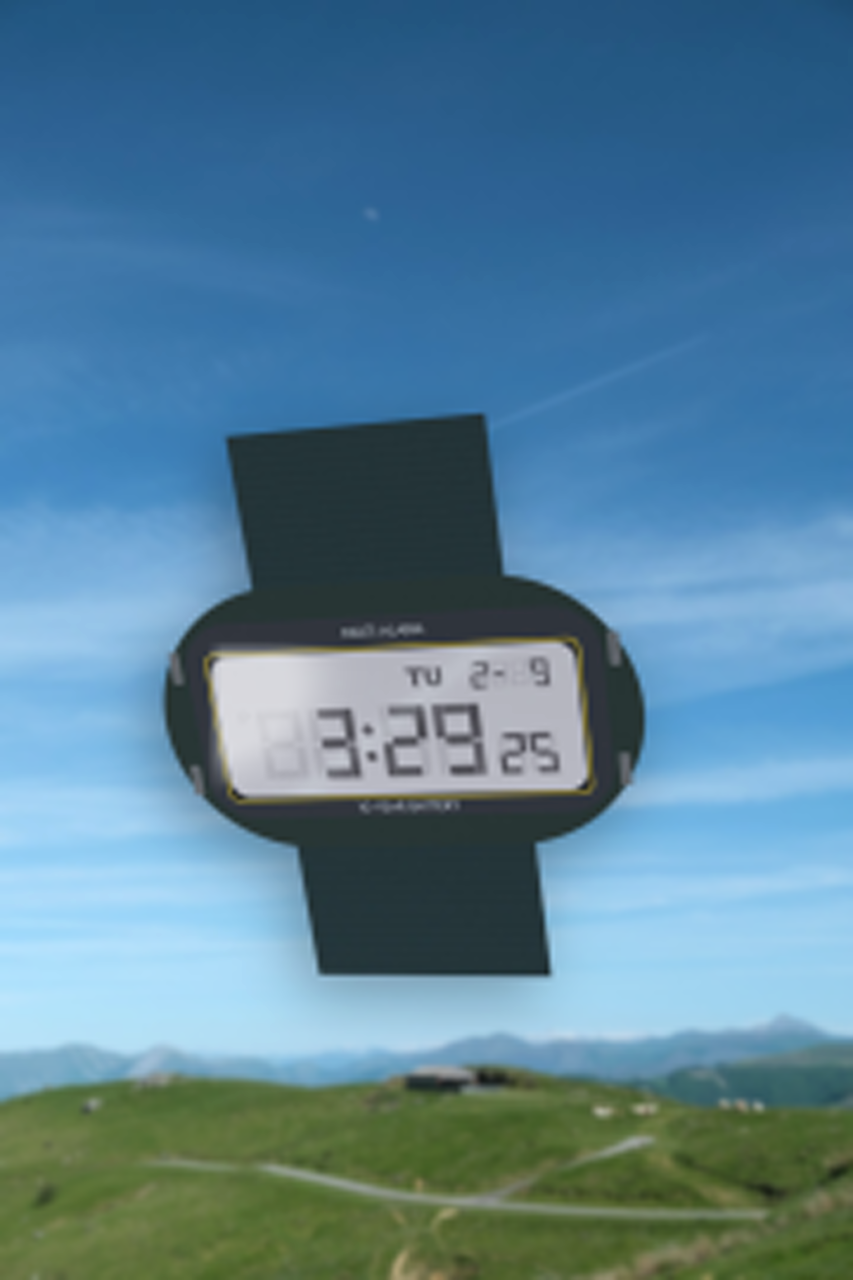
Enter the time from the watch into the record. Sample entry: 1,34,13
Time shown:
3,29,25
